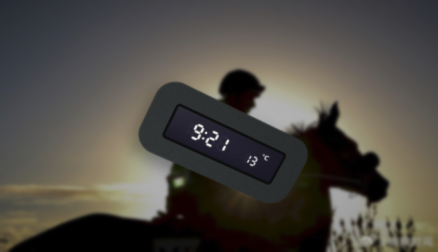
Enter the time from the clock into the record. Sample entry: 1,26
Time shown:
9,21
